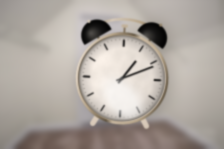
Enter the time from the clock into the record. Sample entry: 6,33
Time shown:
1,11
